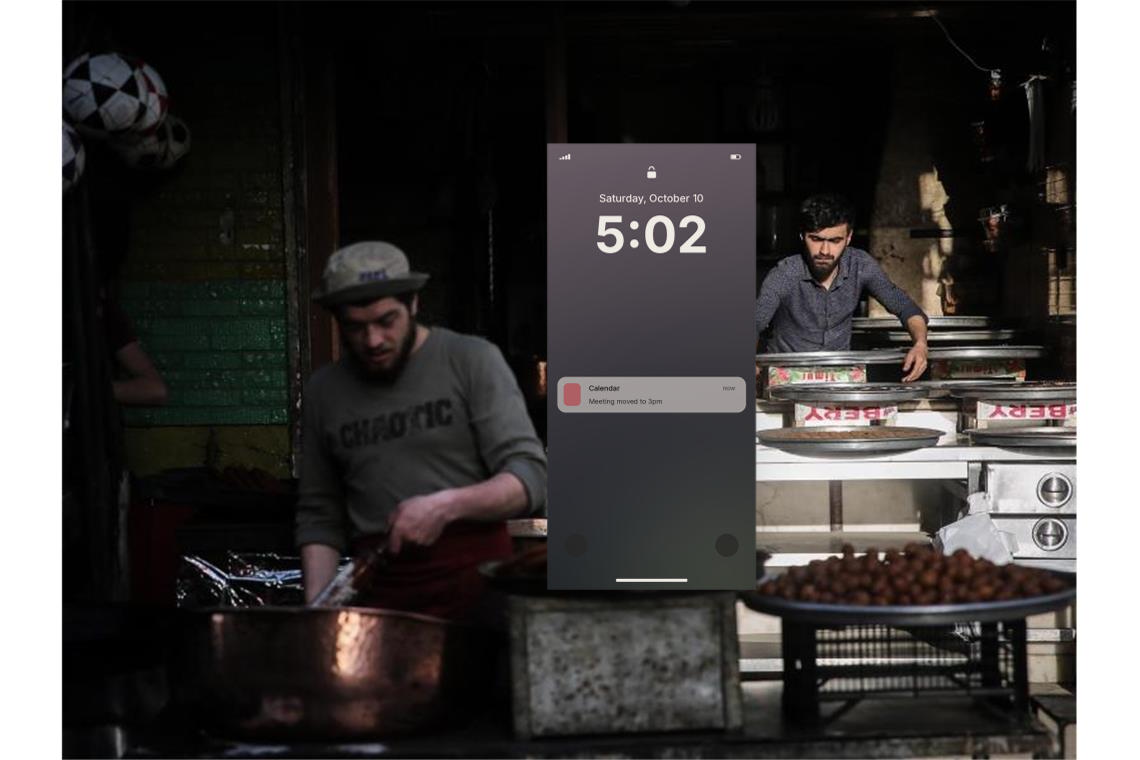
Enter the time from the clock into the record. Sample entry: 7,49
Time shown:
5,02
